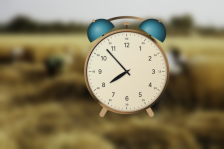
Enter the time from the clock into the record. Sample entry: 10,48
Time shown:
7,53
